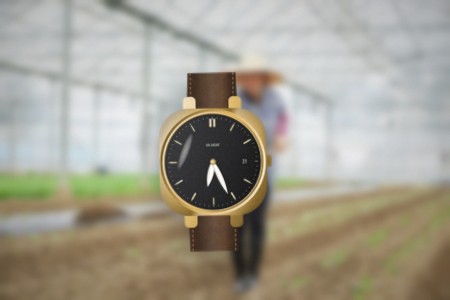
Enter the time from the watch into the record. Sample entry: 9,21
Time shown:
6,26
